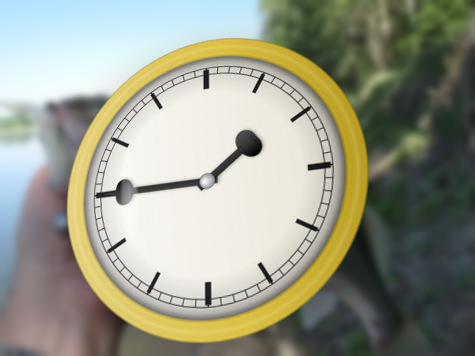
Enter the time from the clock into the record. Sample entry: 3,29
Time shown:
1,45
